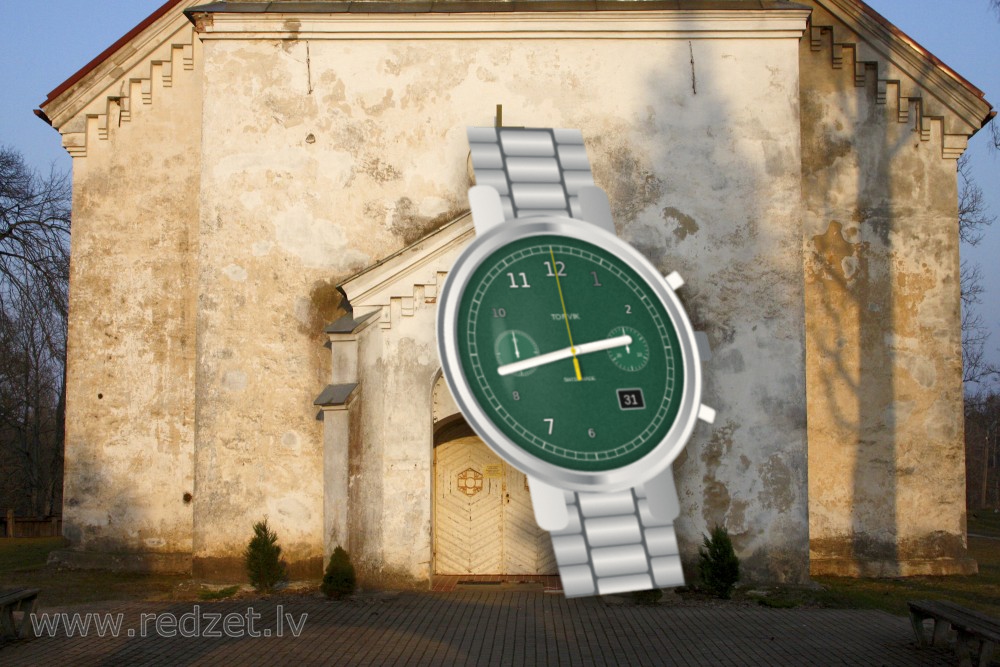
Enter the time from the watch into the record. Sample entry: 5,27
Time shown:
2,43
